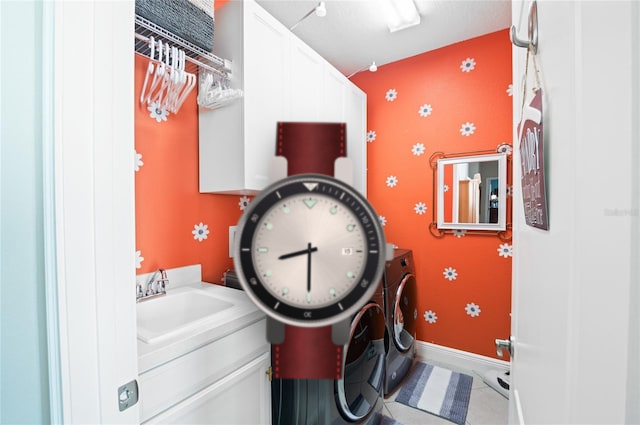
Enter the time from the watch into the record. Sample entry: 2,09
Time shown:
8,30
